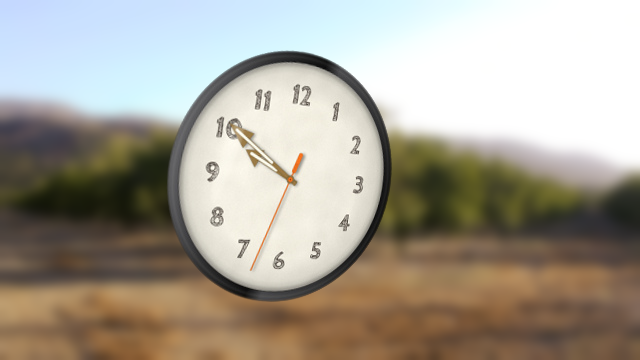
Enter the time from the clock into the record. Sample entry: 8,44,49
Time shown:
9,50,33
